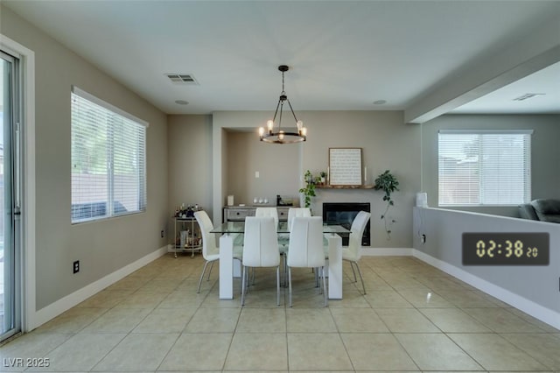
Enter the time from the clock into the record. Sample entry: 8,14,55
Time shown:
2,38,20
